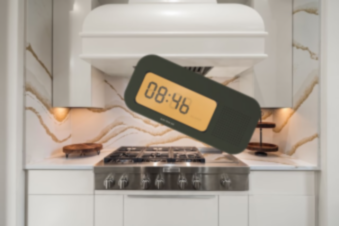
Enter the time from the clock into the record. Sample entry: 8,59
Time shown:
8,46
